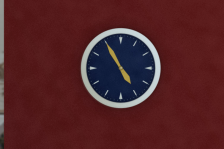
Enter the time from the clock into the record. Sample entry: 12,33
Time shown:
4,55
